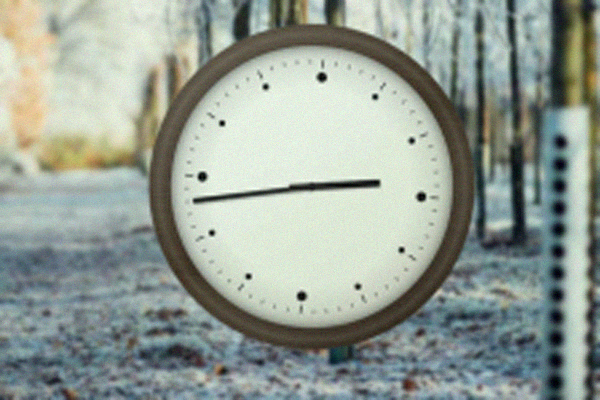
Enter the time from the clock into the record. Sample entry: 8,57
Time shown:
2,43
